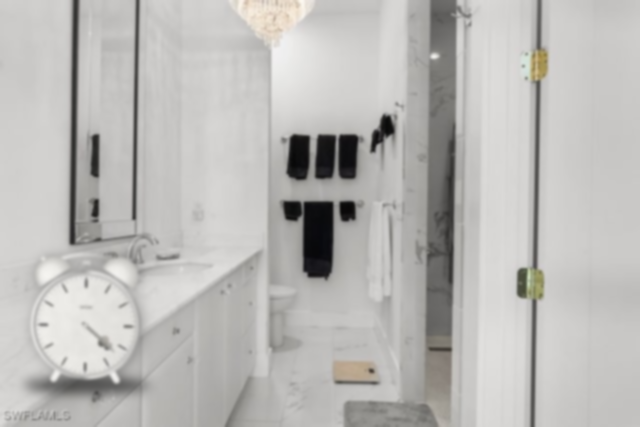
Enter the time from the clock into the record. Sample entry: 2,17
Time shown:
4,22
